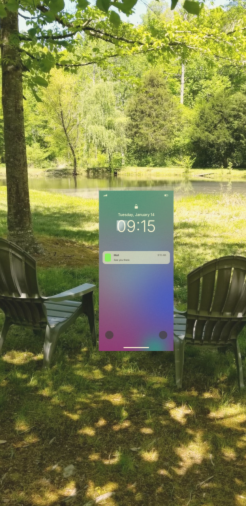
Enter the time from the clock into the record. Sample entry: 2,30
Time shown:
9,15
